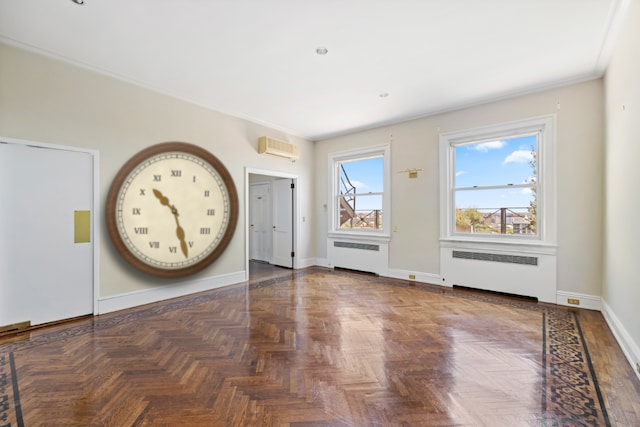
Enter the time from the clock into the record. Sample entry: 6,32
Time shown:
10,27
